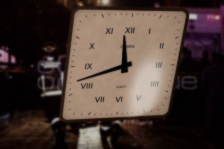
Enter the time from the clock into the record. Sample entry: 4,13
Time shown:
11,42
